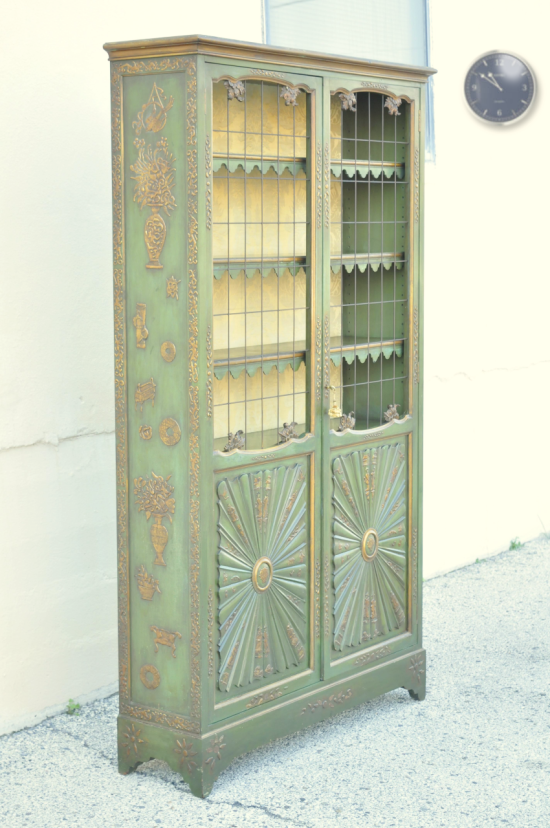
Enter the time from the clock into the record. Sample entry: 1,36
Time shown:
10,51
